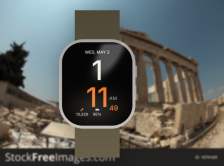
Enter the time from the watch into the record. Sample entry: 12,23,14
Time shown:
1,11,49
